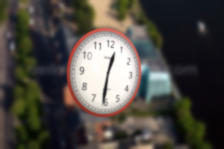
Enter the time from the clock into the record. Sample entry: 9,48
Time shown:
12,31
